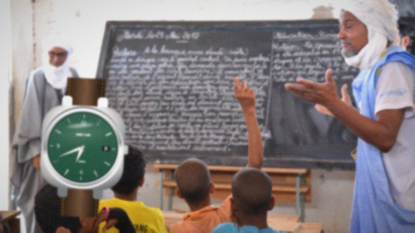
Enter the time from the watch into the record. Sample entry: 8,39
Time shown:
6,41
